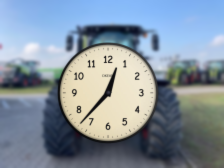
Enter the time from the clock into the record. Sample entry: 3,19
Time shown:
12,37
